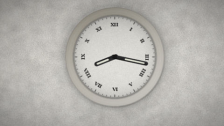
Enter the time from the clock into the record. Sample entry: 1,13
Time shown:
8,17
